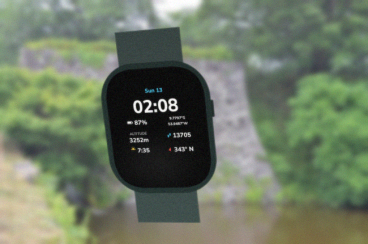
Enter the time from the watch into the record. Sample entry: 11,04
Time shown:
2,08
